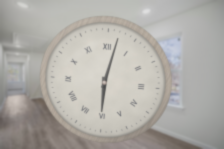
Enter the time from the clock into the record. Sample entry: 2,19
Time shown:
6,02
